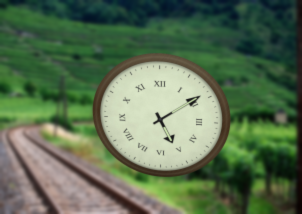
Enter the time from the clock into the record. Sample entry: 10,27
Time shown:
5,09
